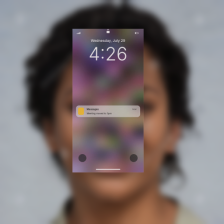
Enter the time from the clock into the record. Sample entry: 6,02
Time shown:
4,26
